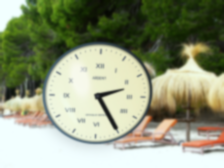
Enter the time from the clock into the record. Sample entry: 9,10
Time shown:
2,25
